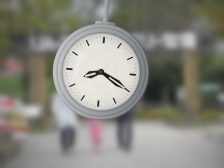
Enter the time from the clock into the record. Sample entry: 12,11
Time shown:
8,20
